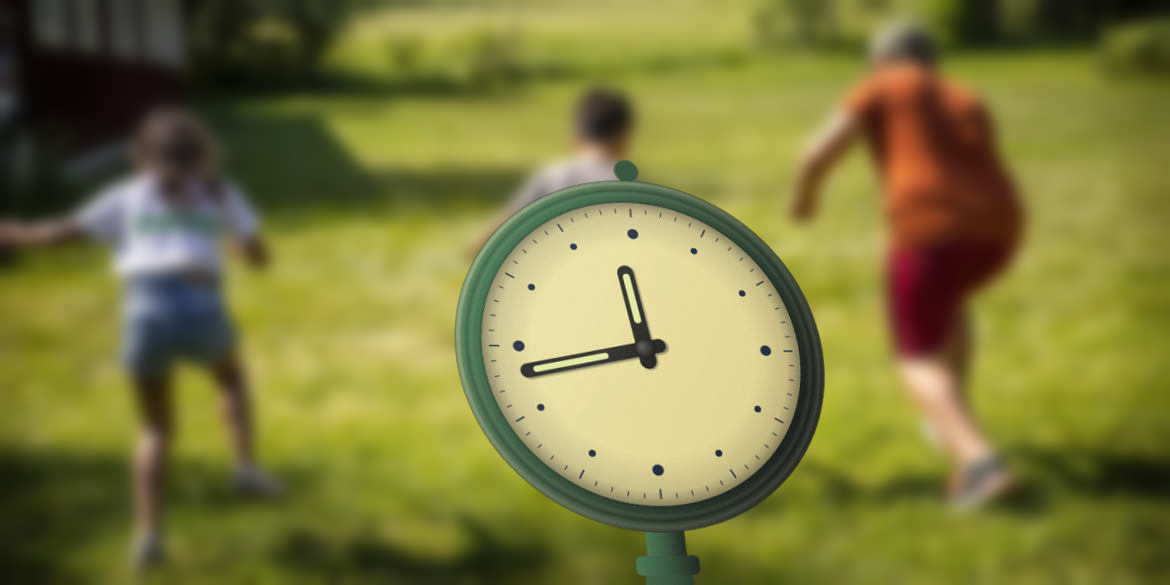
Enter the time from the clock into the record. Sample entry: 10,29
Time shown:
11,43
